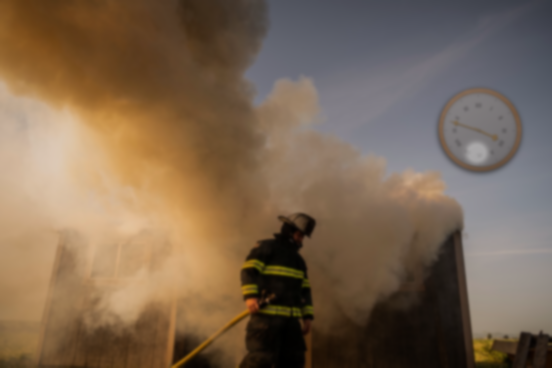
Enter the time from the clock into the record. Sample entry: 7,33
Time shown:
3,48
